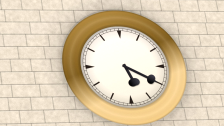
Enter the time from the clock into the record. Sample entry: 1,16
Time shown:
5,20
